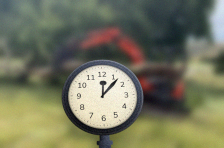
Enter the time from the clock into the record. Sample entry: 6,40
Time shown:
12,07
